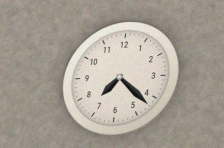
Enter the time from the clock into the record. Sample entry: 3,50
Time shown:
7,22
